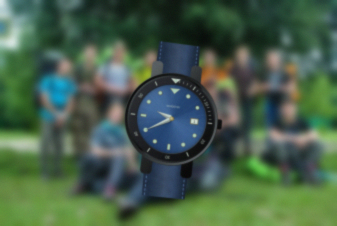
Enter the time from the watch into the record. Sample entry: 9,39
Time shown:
9,40
